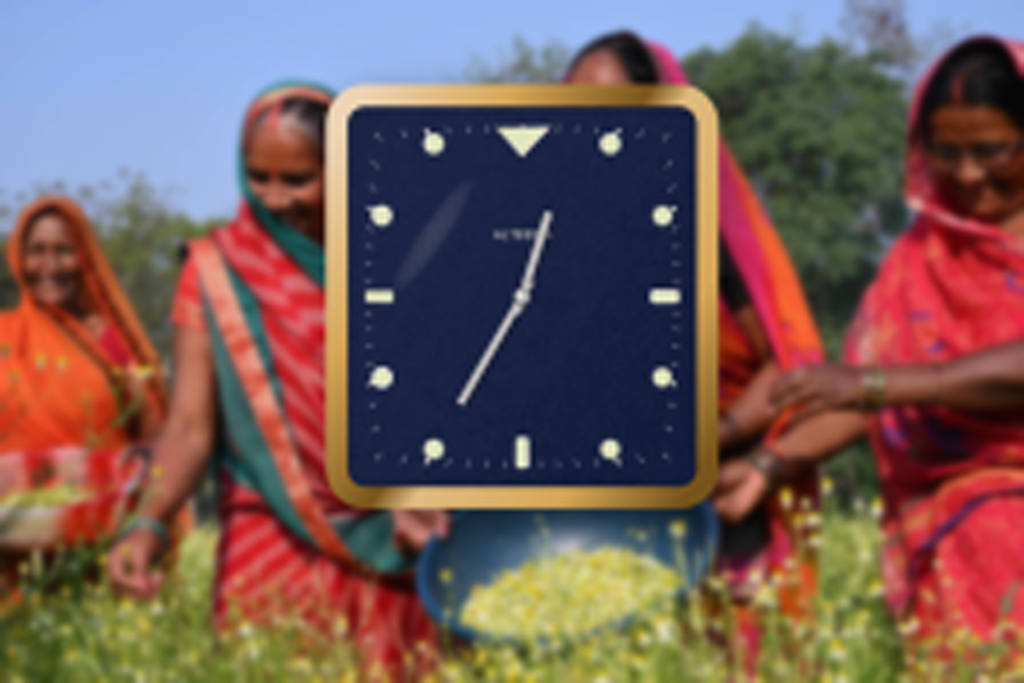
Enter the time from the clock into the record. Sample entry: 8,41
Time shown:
12,35
